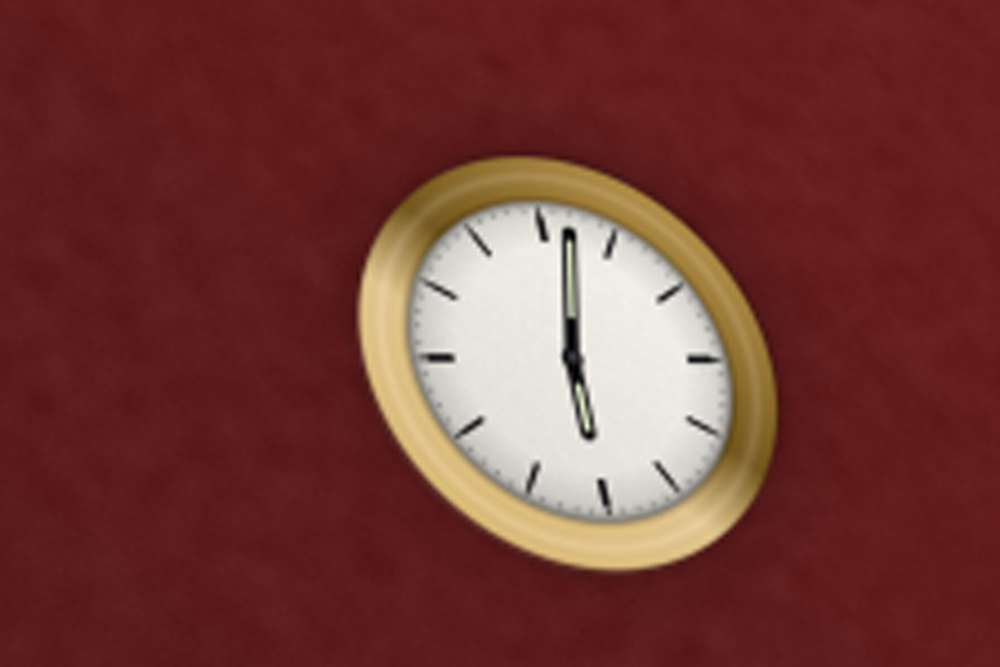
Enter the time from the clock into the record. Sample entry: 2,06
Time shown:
6,02
